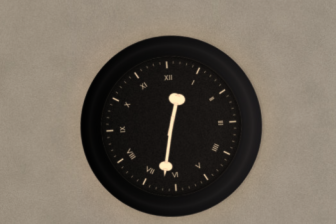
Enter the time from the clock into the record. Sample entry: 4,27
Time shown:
12,32
